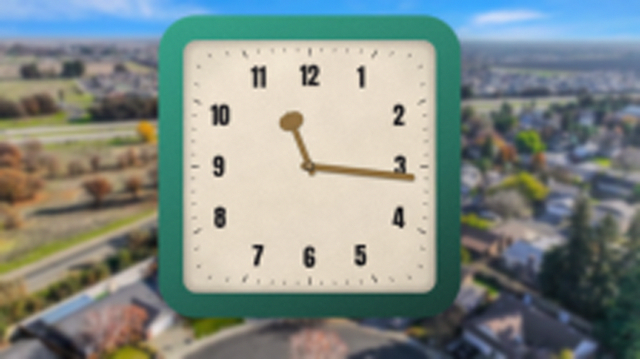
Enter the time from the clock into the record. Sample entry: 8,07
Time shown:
11,16
